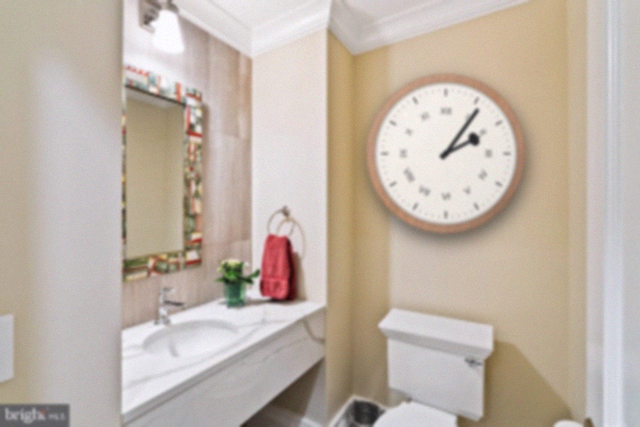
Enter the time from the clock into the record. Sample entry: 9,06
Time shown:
2,06
